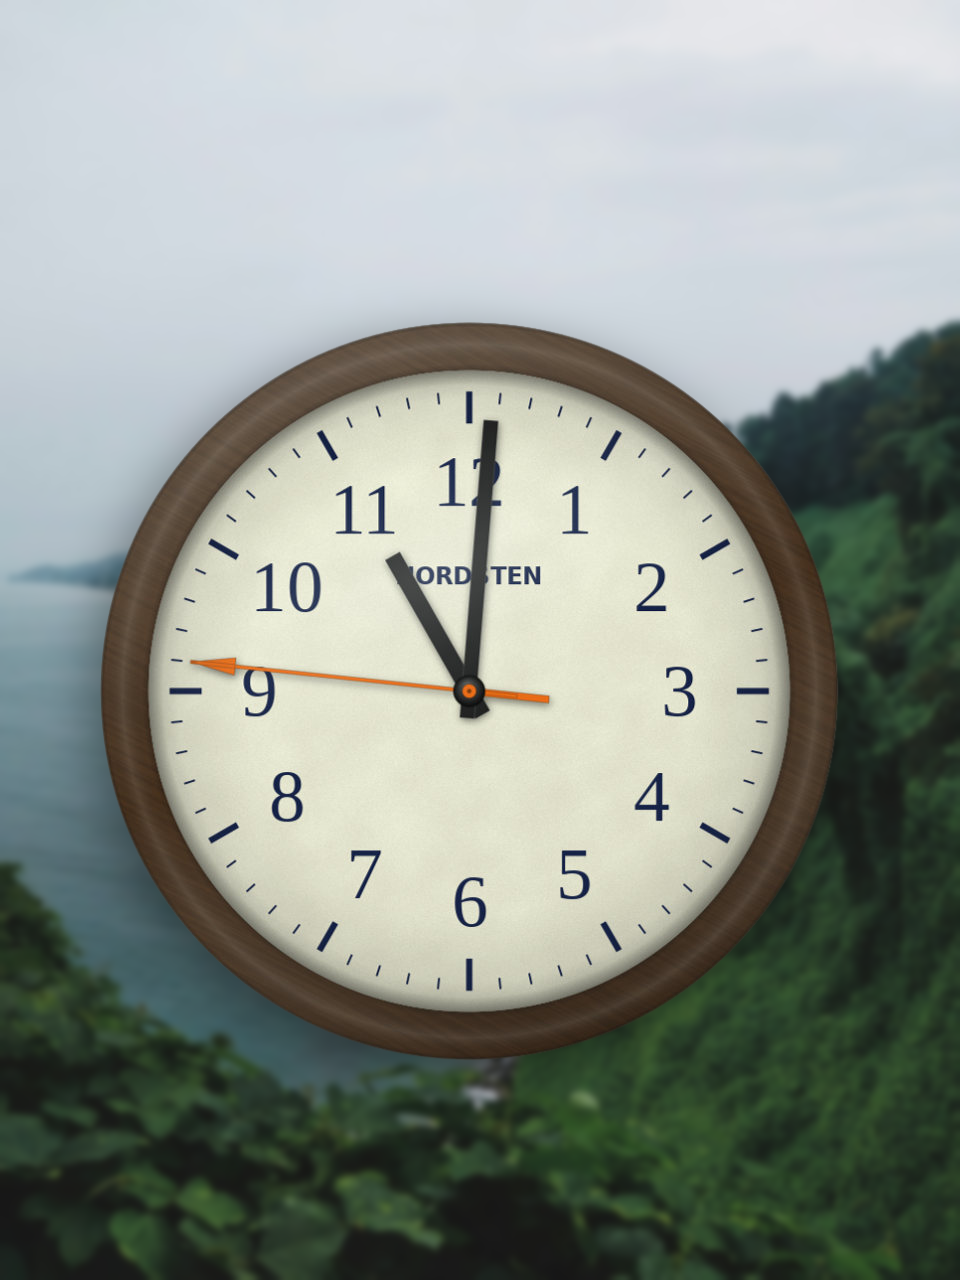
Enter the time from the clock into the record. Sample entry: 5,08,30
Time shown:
11,00,46
